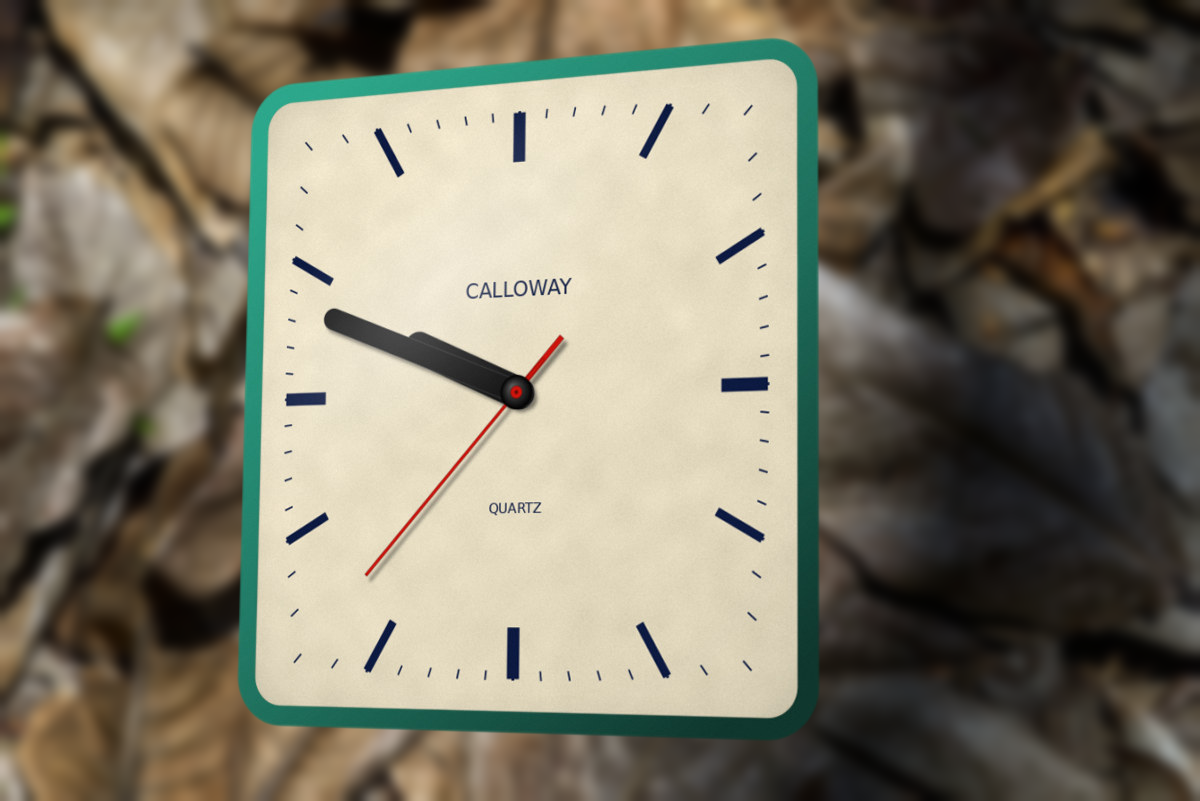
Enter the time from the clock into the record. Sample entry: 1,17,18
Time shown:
9,48,37
